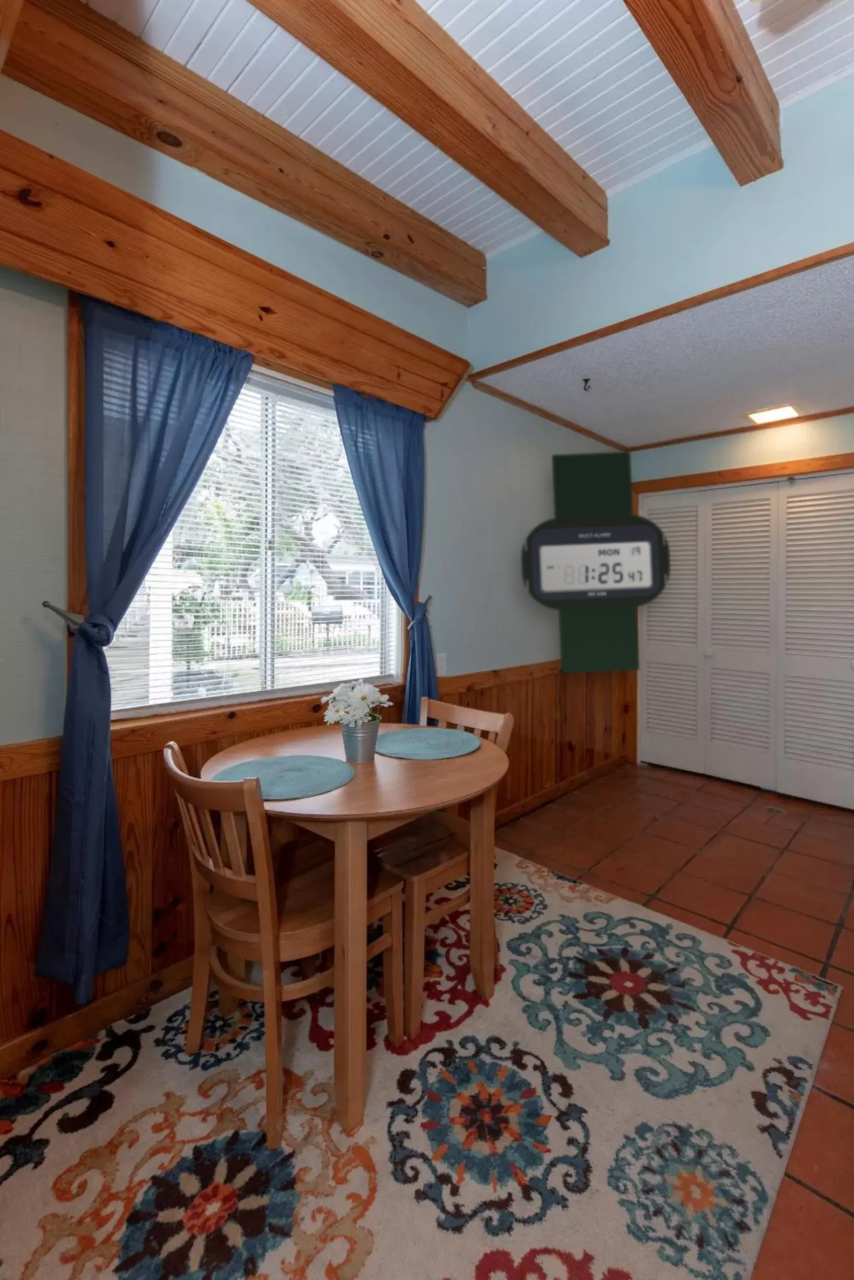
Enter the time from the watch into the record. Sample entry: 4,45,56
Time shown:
1,25,47
